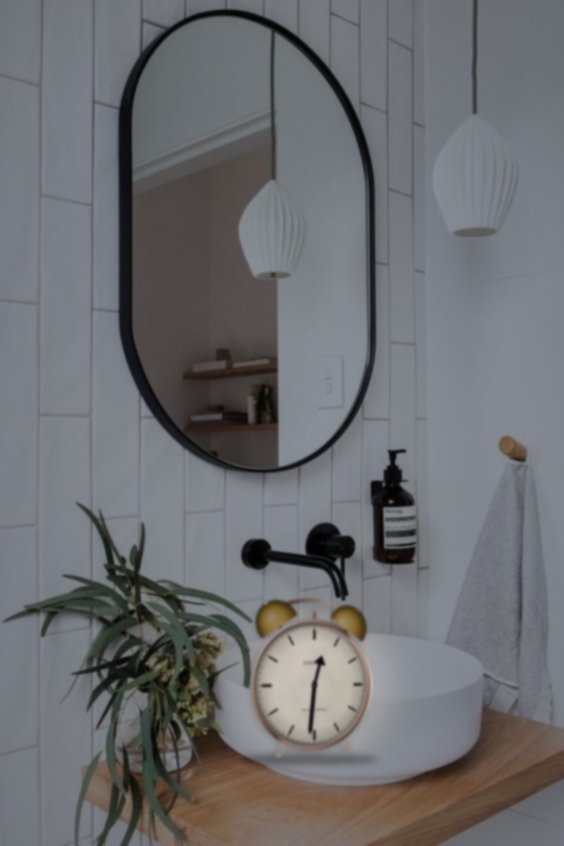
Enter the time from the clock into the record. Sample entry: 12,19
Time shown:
12,31
